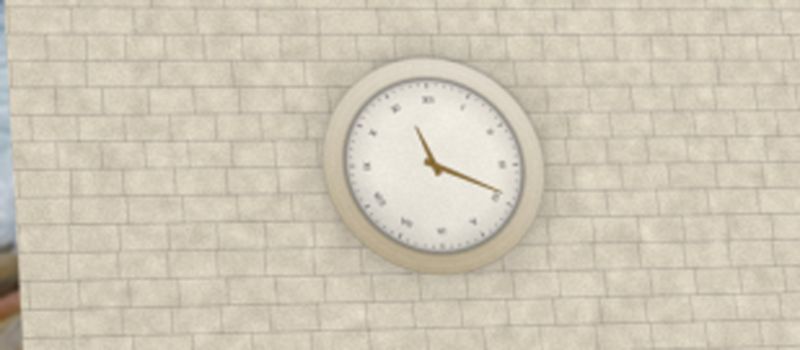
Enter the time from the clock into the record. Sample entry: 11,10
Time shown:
11,19
